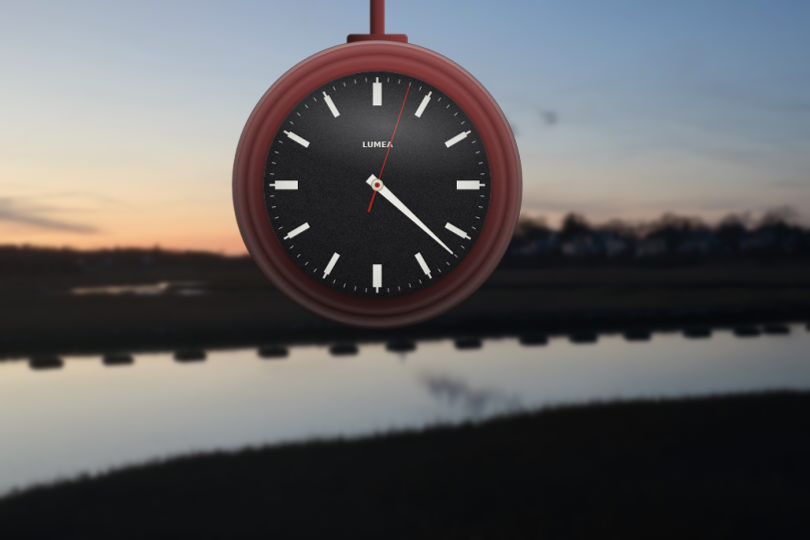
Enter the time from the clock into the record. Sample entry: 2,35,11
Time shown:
4,22,03
